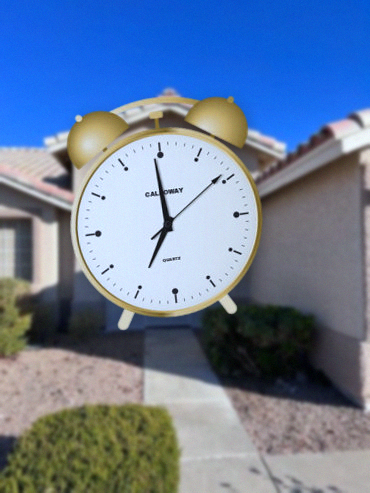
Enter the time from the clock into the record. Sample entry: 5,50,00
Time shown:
6,59,09
